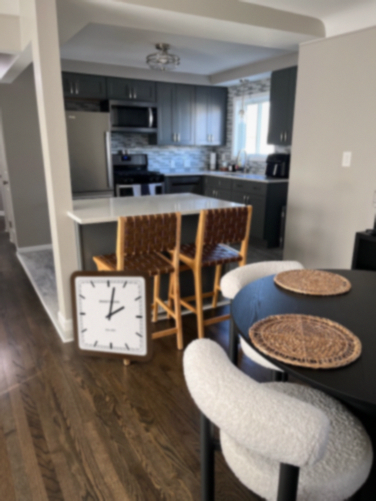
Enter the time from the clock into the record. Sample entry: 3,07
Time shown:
2,02
